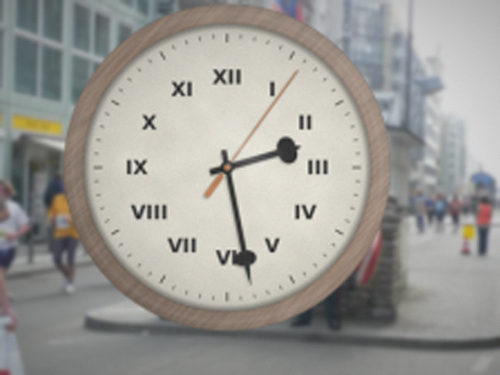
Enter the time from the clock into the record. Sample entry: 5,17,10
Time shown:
2,28,06
